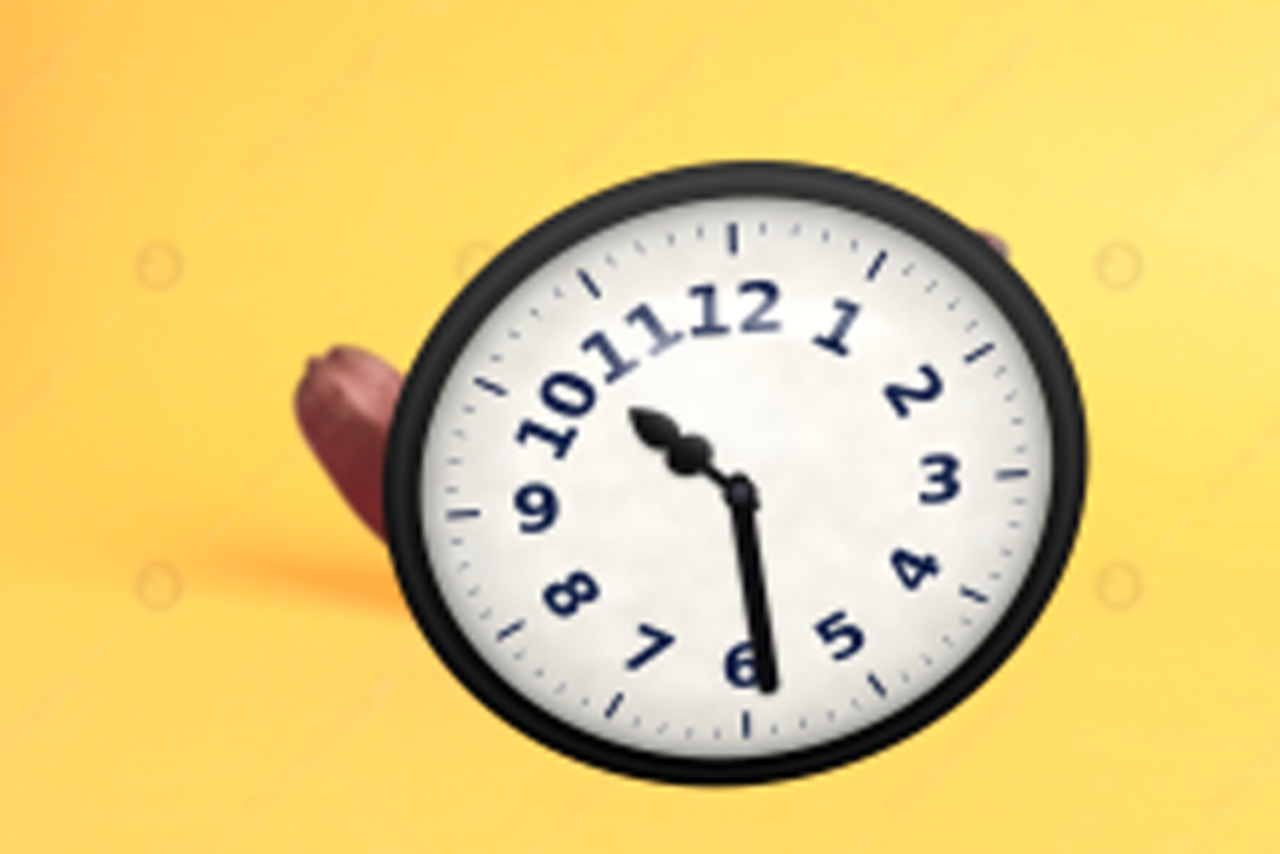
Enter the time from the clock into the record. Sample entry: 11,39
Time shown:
10,29
